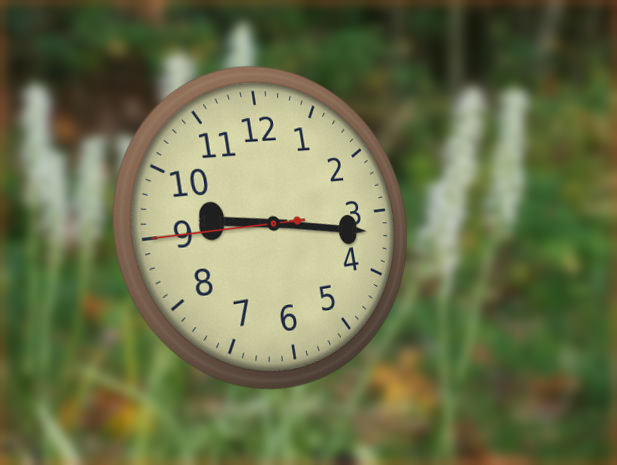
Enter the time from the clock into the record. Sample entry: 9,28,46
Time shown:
9,16,45
